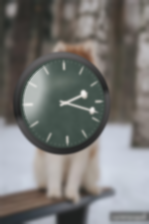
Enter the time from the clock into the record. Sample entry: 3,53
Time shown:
2,18
